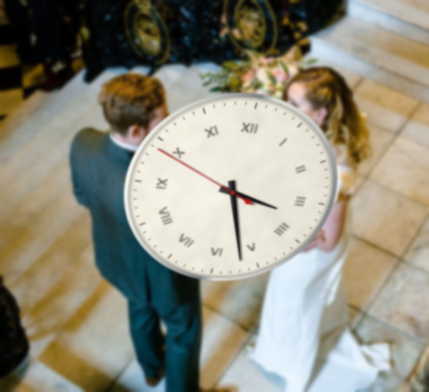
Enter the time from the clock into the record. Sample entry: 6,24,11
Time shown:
3,26,49
